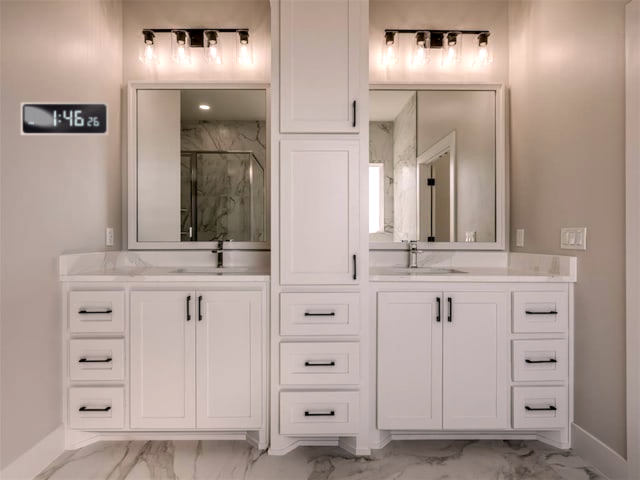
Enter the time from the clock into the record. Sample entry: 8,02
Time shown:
1,46
